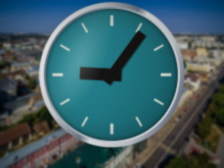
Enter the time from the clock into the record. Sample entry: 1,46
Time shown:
9,06
